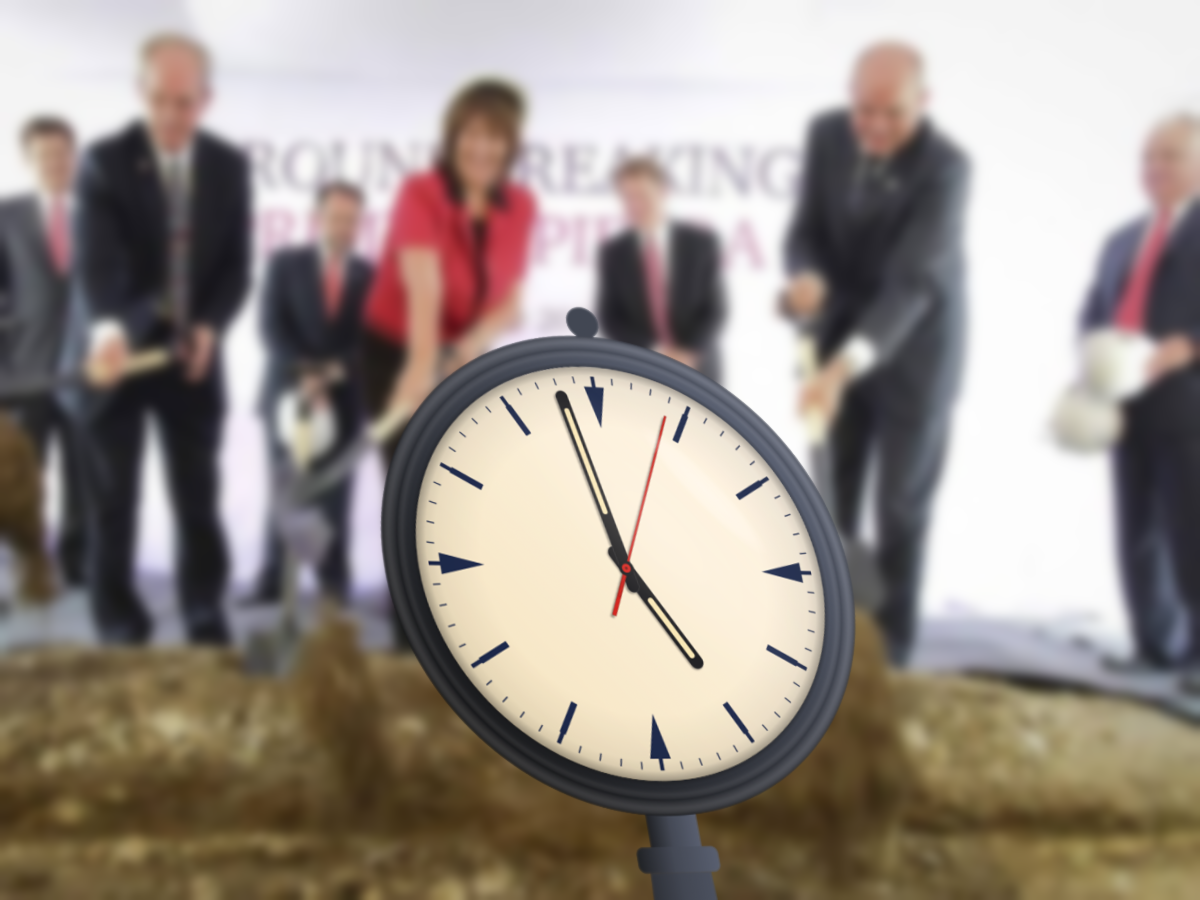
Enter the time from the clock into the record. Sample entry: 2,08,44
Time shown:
4,58,04
